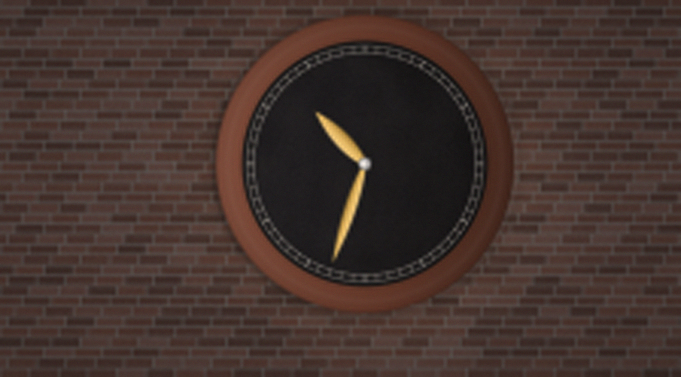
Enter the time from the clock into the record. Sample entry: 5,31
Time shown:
10,33
